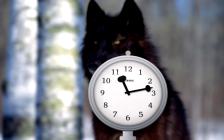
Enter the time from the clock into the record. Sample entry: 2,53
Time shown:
11,13
